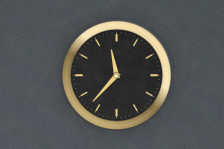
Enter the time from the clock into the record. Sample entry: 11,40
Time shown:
11,37
